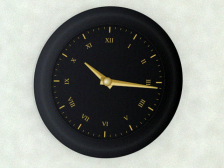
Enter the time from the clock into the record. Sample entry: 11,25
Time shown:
10,16
